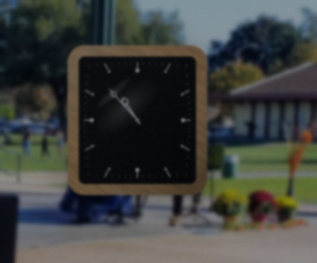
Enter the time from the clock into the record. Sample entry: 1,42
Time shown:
10,53
